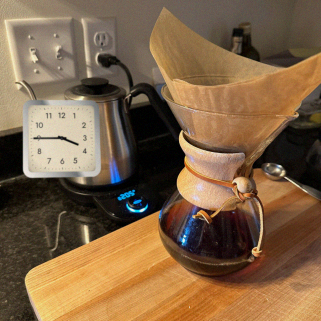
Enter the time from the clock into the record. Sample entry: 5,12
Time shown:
3,45
